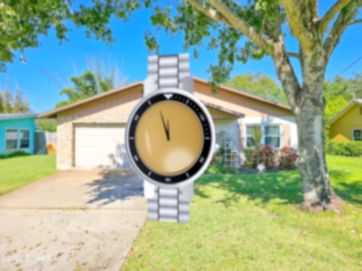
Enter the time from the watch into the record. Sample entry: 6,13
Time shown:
11,57
